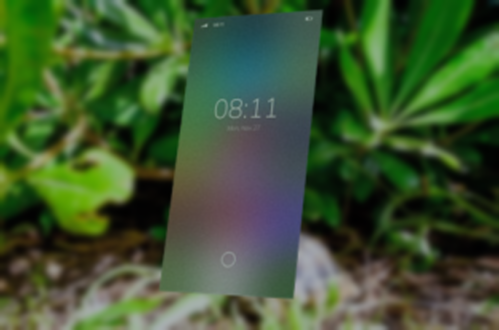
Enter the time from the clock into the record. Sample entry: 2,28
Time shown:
8,11
